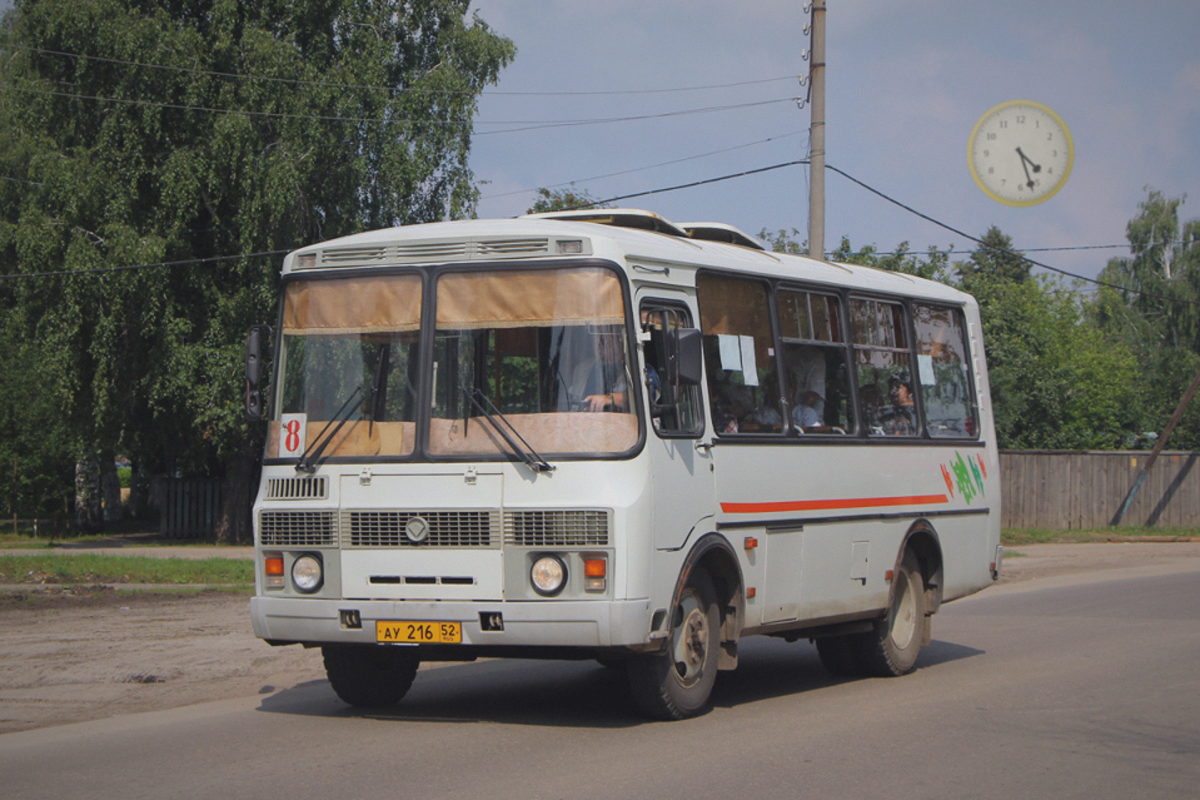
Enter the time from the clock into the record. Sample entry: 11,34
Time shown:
4,27
